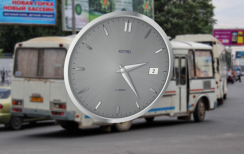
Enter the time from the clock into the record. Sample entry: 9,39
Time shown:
2,24
